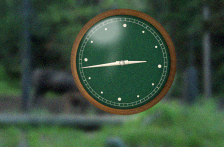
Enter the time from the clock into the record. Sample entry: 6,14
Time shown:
2,43
